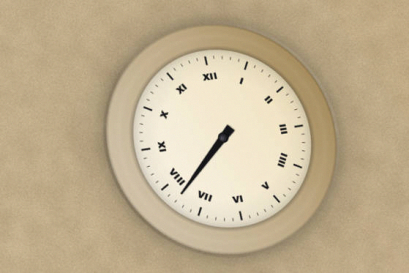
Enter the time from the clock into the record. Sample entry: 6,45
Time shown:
7,38
